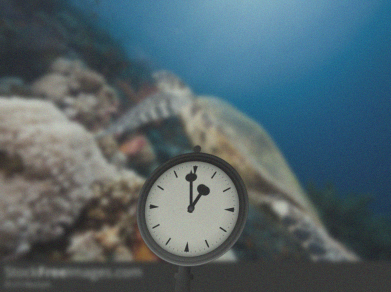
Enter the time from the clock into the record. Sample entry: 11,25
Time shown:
12,59
